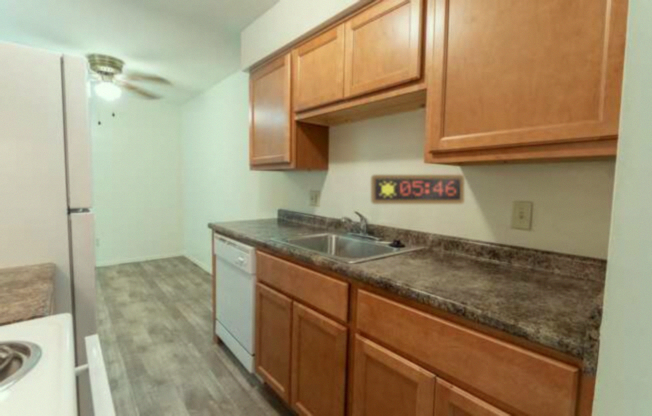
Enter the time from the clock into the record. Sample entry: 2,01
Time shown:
5,46
